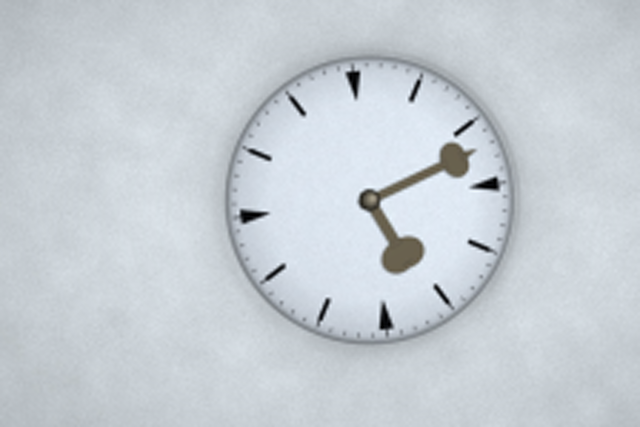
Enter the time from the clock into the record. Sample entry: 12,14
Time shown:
5,12
